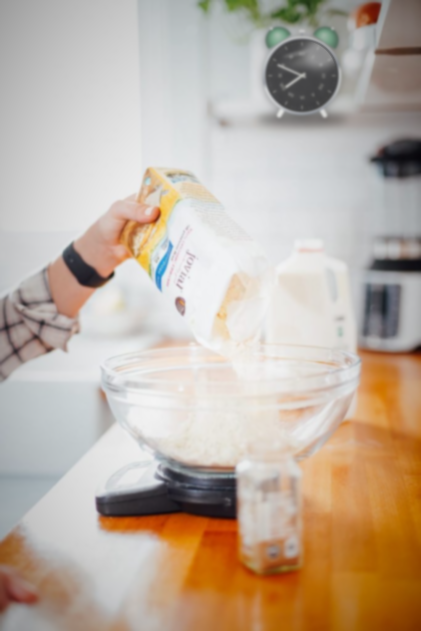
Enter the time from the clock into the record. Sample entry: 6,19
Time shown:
7,49
